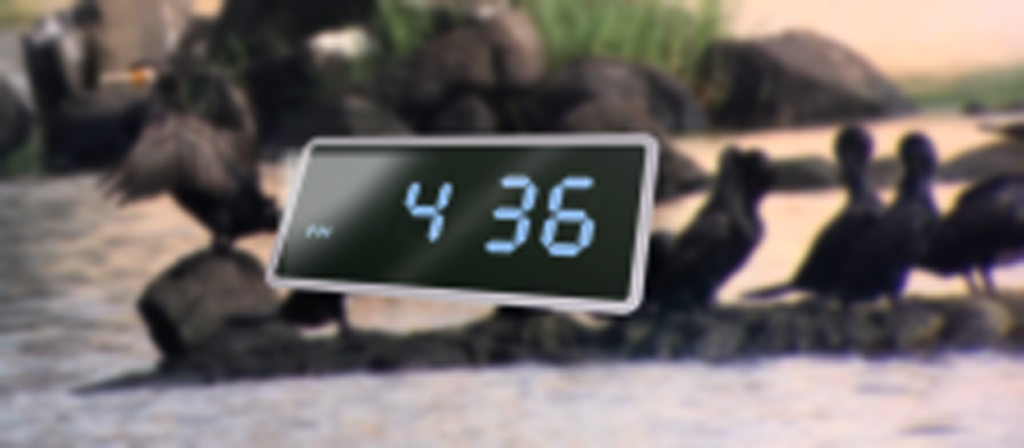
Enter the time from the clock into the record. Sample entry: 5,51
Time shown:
4,36
